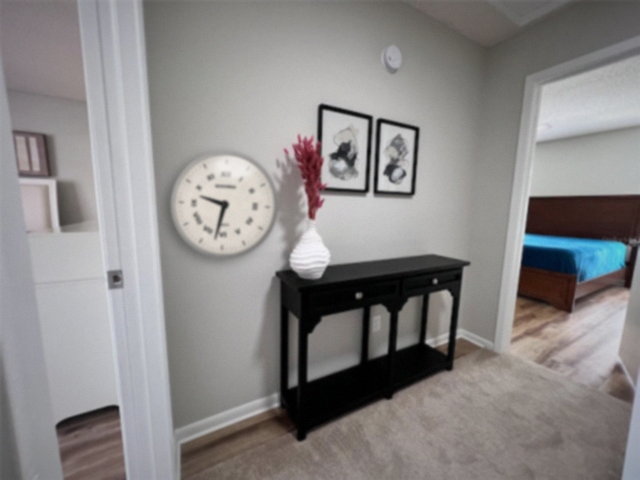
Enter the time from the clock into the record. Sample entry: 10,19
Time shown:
9,32
